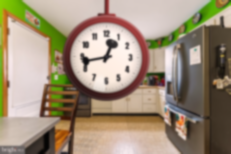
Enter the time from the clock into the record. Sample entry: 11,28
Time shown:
12,43
